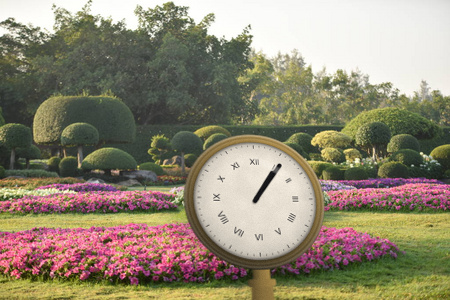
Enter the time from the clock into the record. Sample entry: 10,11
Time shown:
1,06
